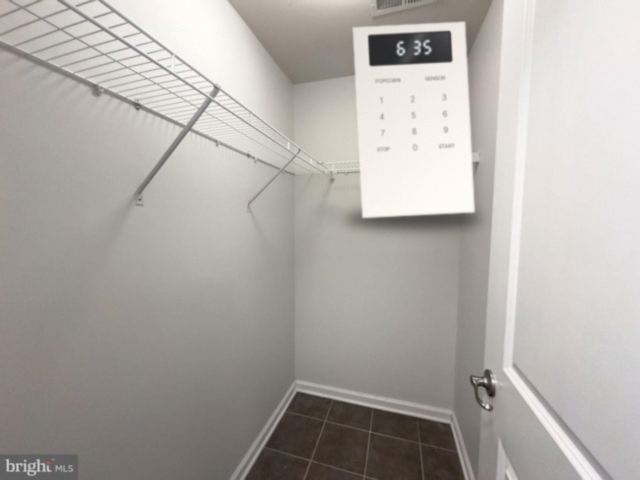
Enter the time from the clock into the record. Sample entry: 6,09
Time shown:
6,35
